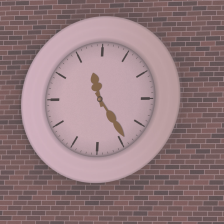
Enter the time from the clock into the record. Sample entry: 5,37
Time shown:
11,24
